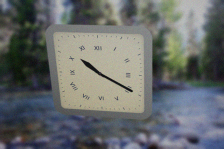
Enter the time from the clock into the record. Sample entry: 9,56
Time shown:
10,20
